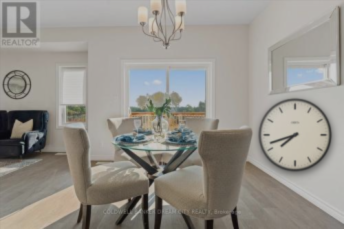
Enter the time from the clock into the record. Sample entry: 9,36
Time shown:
7,42
